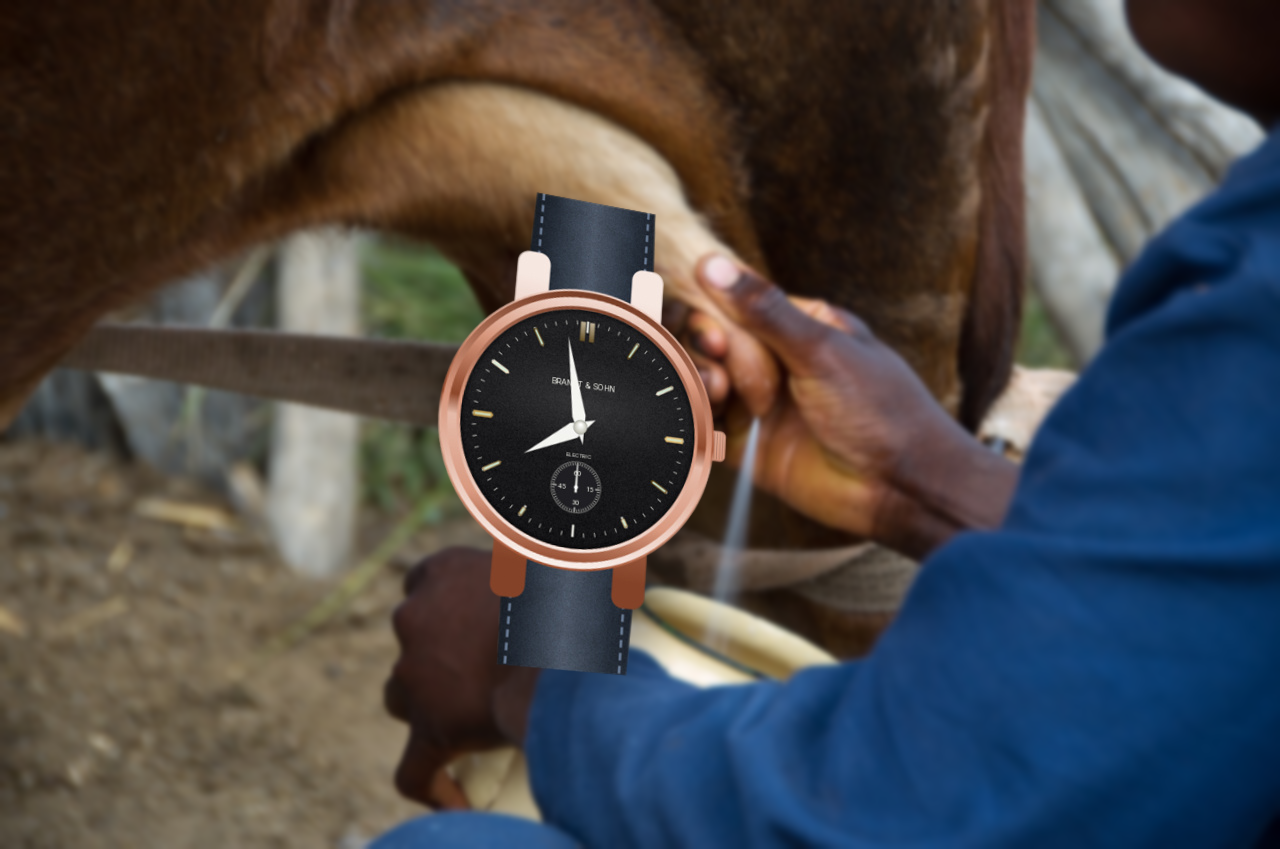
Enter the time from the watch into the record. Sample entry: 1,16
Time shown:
7,58
